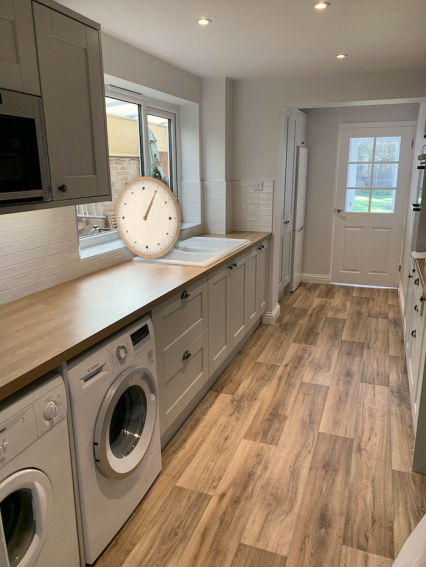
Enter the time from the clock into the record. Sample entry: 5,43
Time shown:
1,05
